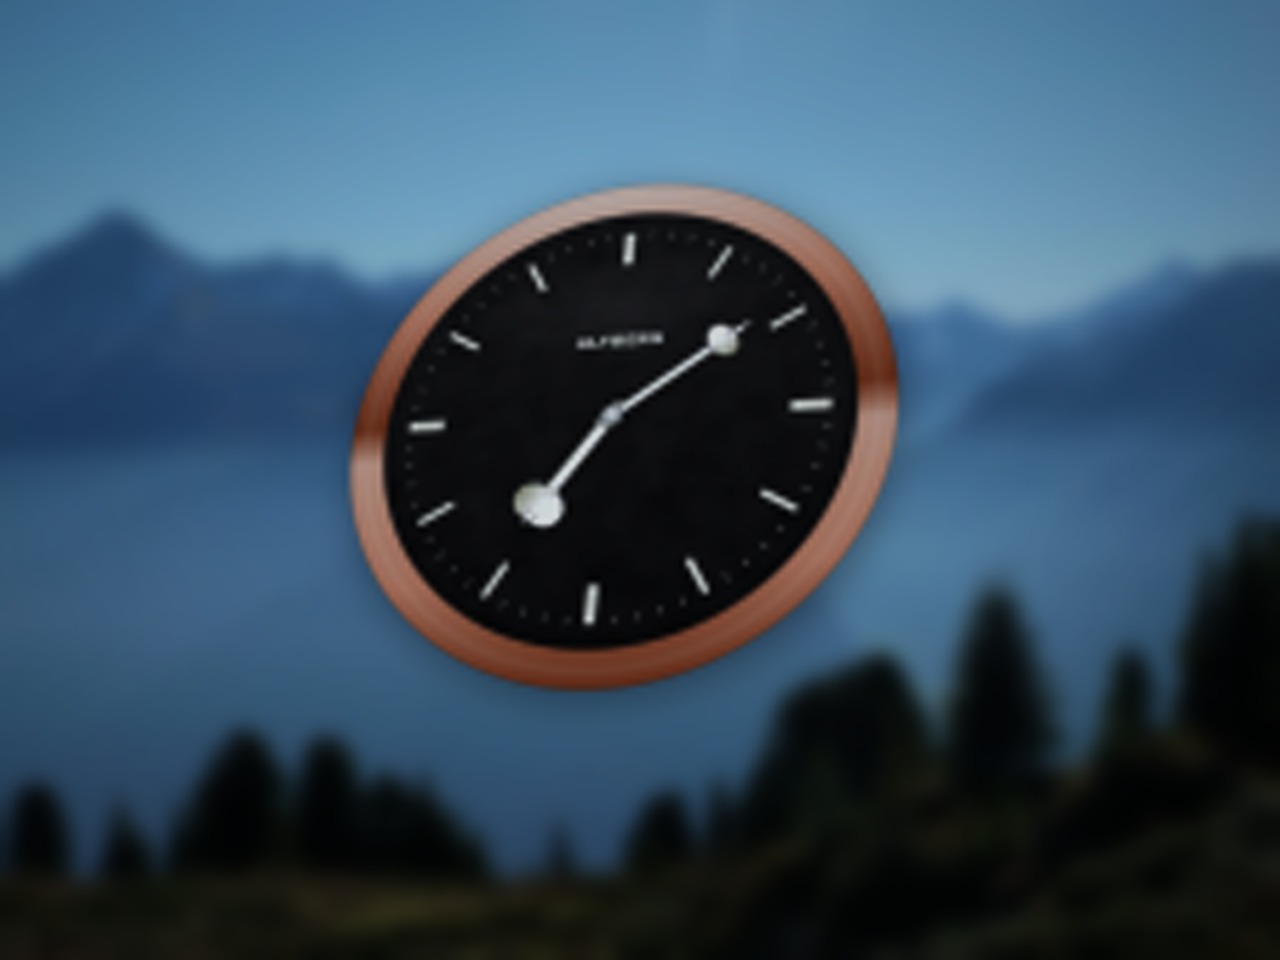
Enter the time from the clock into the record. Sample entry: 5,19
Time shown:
7,09
